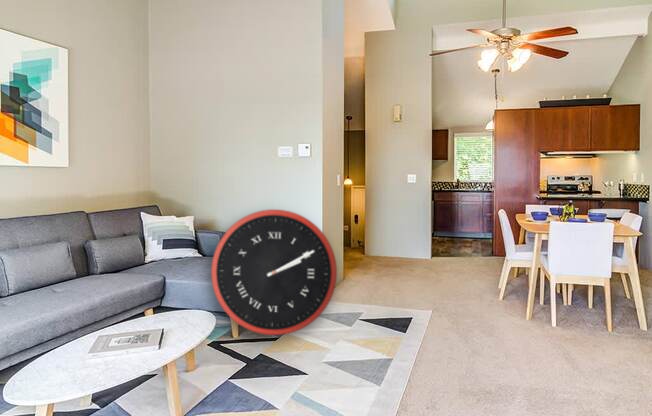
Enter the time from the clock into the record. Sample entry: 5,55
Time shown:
2,10
